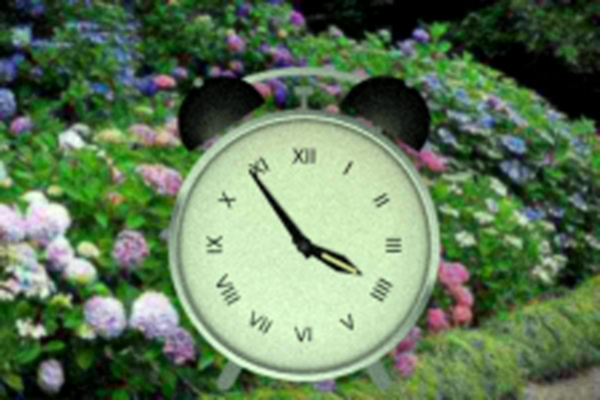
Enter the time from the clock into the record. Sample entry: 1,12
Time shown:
3,54
